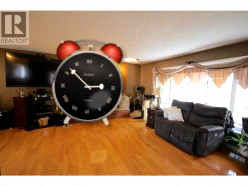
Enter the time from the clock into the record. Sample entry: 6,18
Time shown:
2,52
